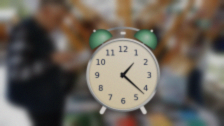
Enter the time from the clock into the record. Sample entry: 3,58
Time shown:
1,22
